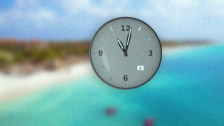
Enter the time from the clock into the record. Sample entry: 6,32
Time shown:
11,02
